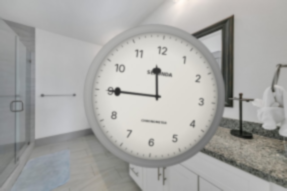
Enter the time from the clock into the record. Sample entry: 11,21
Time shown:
11,45
